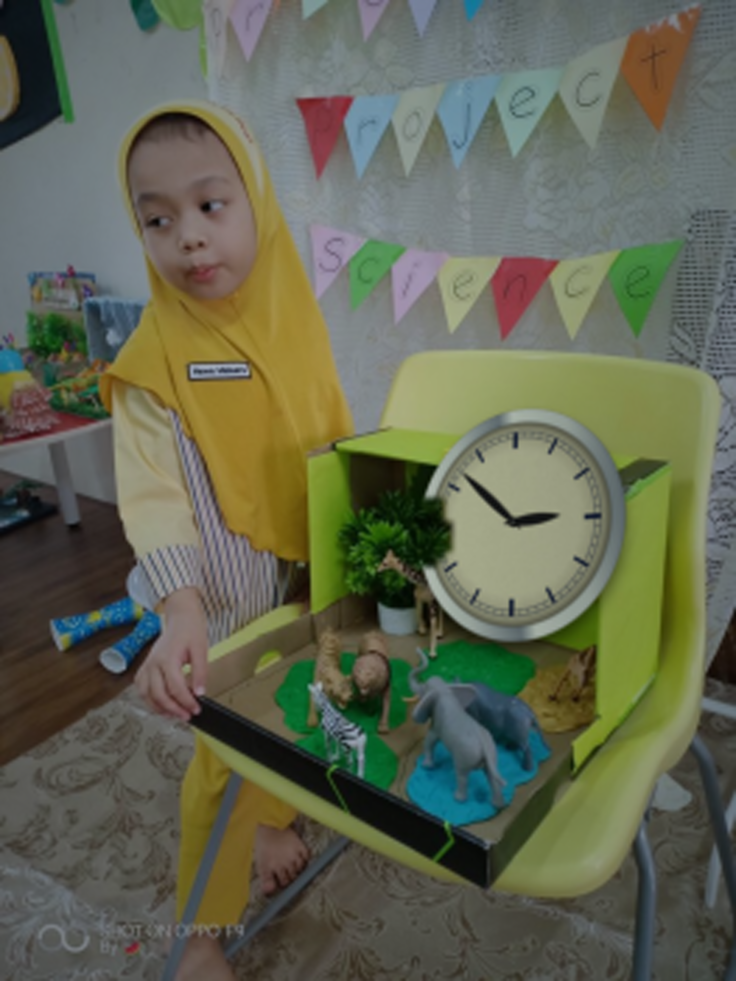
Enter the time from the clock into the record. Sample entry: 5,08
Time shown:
2,52
